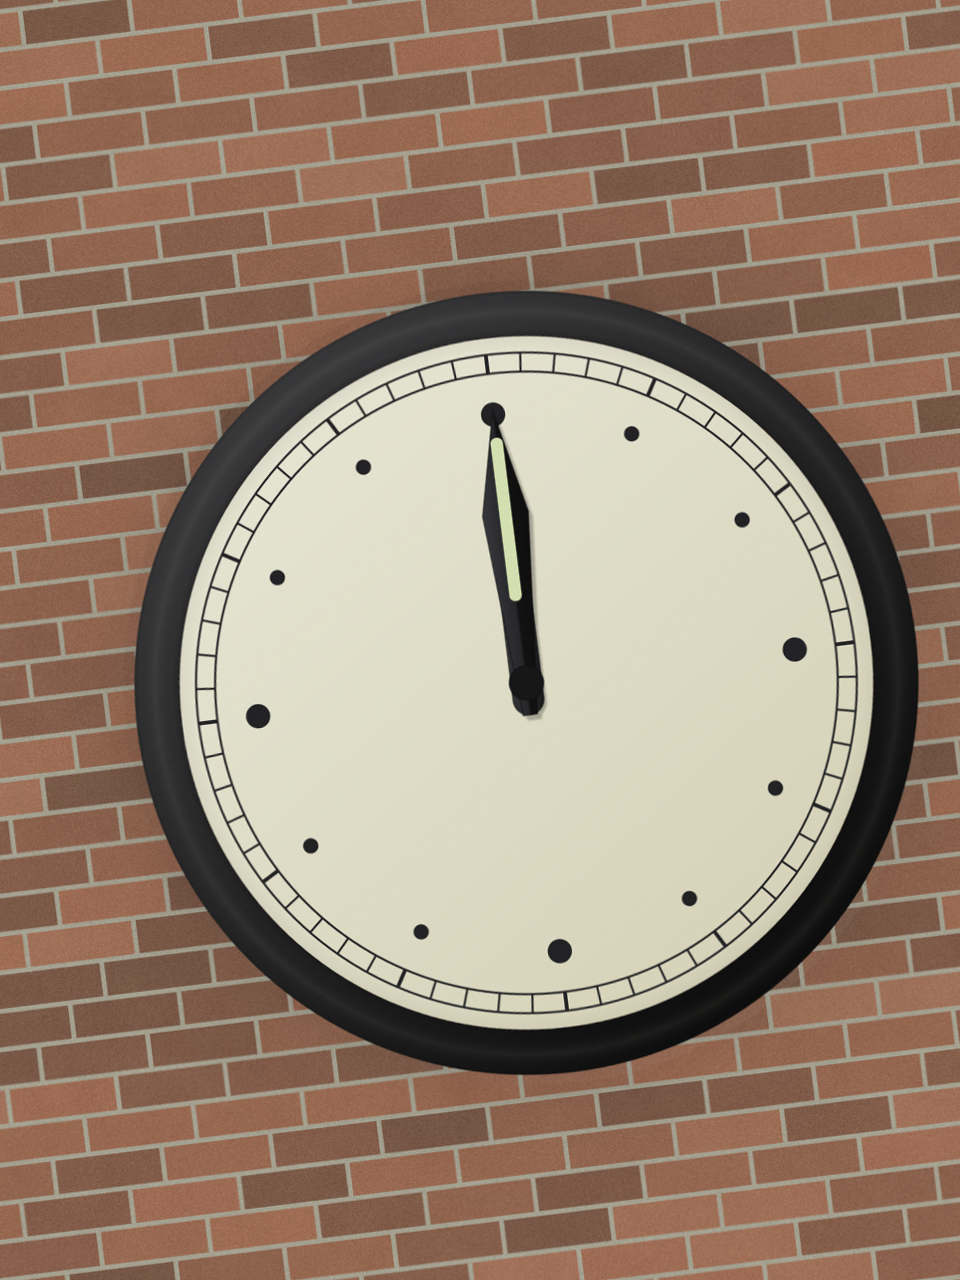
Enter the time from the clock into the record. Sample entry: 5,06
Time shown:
12,00
